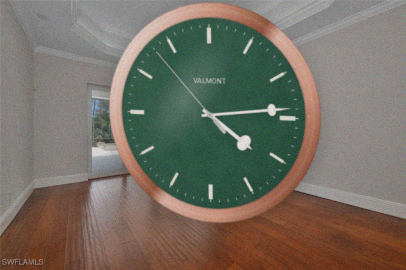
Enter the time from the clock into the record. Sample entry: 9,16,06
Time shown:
4,13,53
